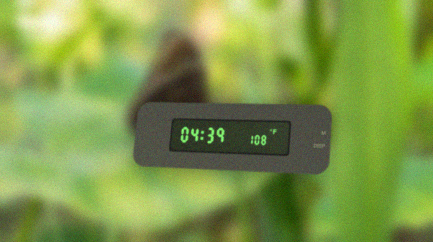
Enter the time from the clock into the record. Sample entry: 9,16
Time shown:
4,39
